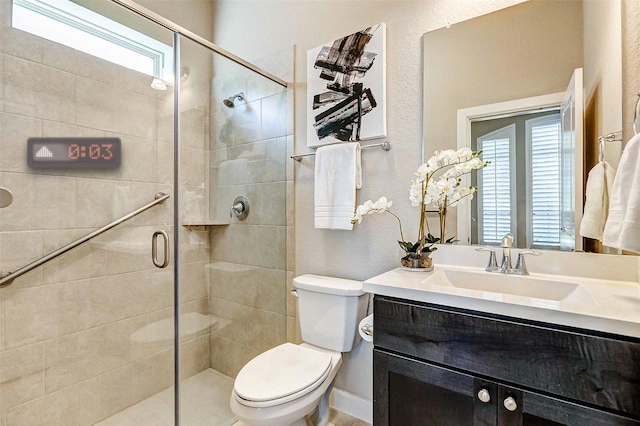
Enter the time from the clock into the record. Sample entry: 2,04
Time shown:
0,03
